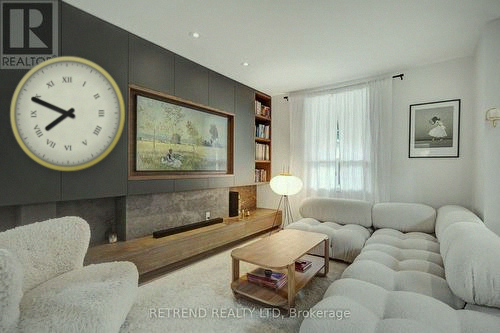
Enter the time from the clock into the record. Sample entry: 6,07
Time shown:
7,49
